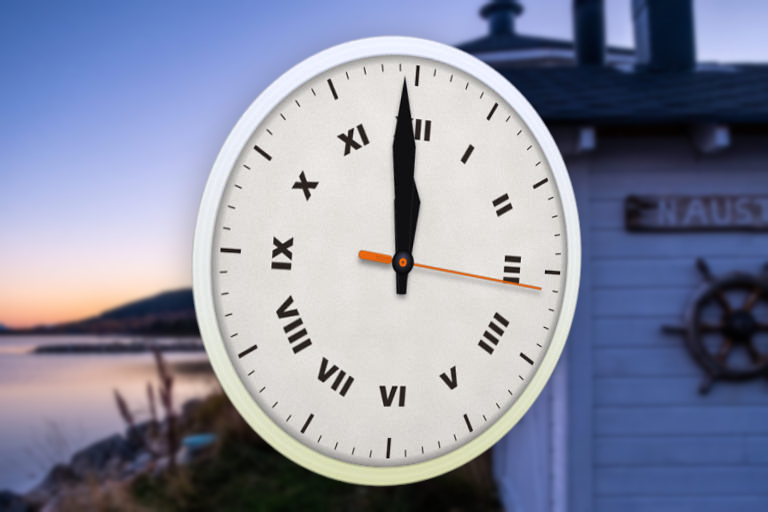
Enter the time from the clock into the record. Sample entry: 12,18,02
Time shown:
11,59,16
